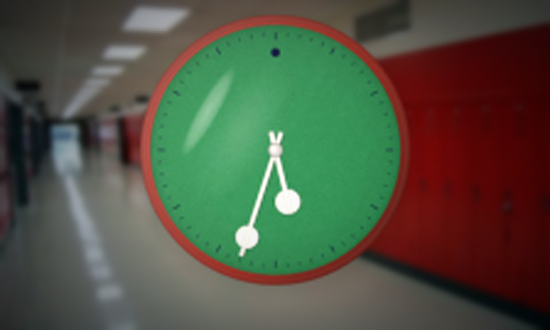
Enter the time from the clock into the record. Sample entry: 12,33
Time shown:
5,33
